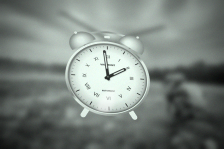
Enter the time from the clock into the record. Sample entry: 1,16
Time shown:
1,59
